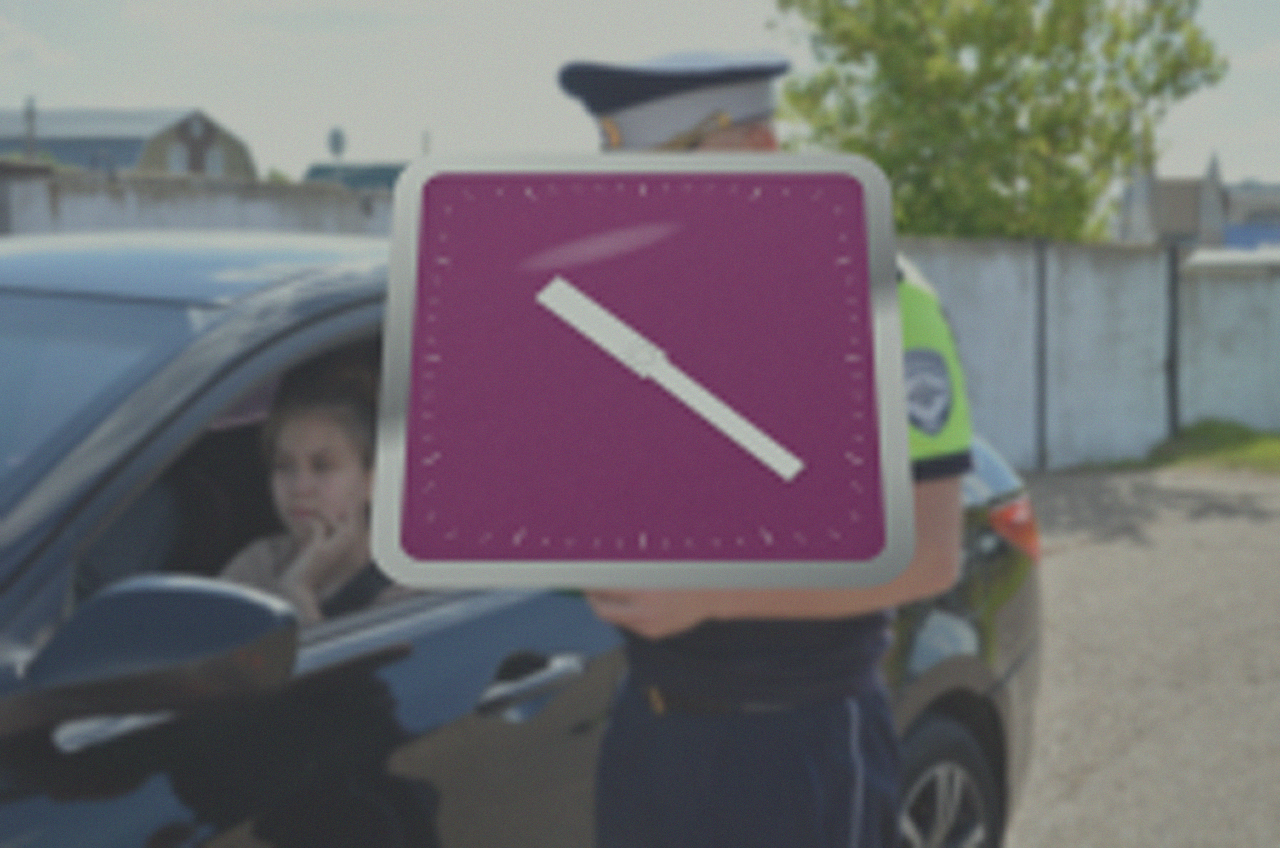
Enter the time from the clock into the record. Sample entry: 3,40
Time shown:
10,22
